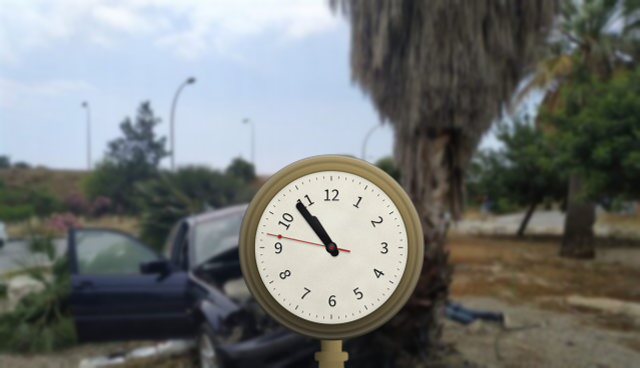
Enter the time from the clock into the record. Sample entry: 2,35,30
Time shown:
10,53,47
